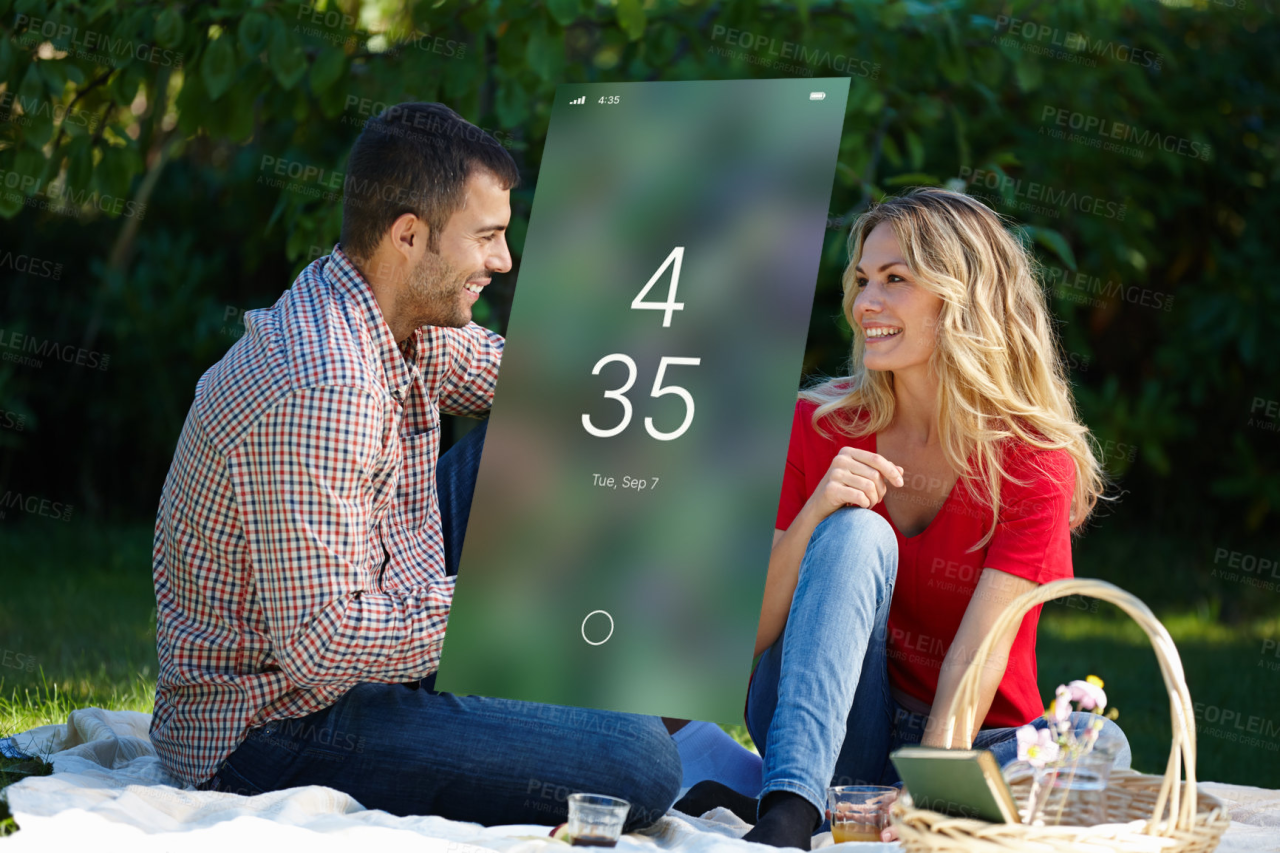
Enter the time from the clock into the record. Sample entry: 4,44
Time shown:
4,35
